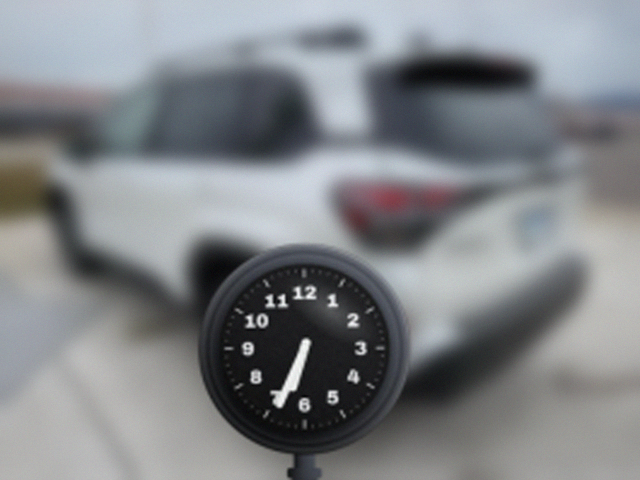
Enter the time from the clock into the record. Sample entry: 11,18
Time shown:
6,34
